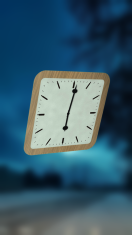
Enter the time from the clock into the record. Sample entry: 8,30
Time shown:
6,01
